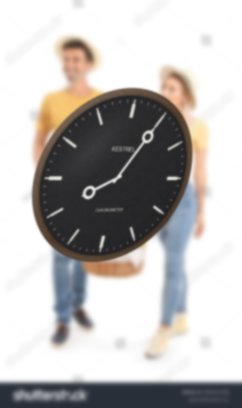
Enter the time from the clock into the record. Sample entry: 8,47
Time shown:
8,05
